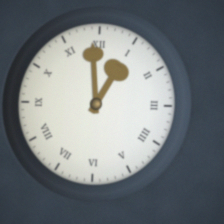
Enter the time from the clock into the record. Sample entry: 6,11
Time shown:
12,59
